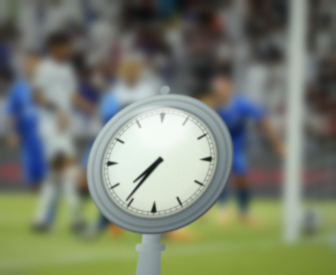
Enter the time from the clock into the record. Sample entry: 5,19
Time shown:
7,36
